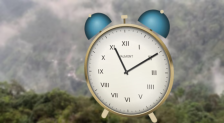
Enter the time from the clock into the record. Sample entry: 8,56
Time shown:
11,10
